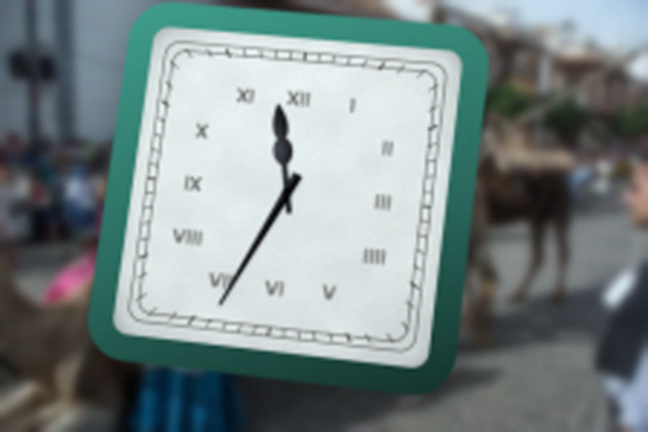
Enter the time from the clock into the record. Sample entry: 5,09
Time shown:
11,34
